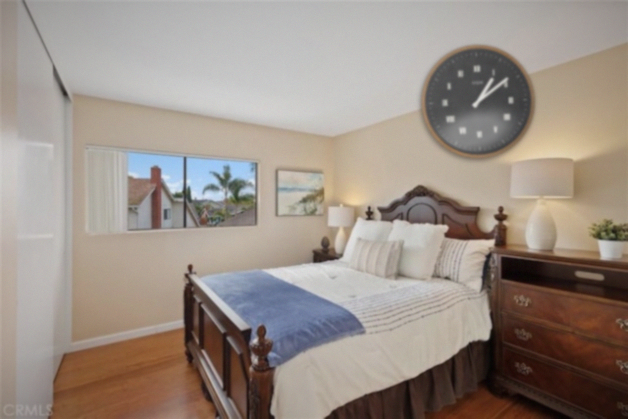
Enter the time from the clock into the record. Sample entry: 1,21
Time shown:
1,09
